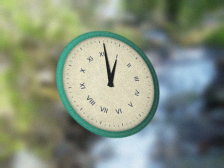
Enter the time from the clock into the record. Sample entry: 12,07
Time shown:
1,01
